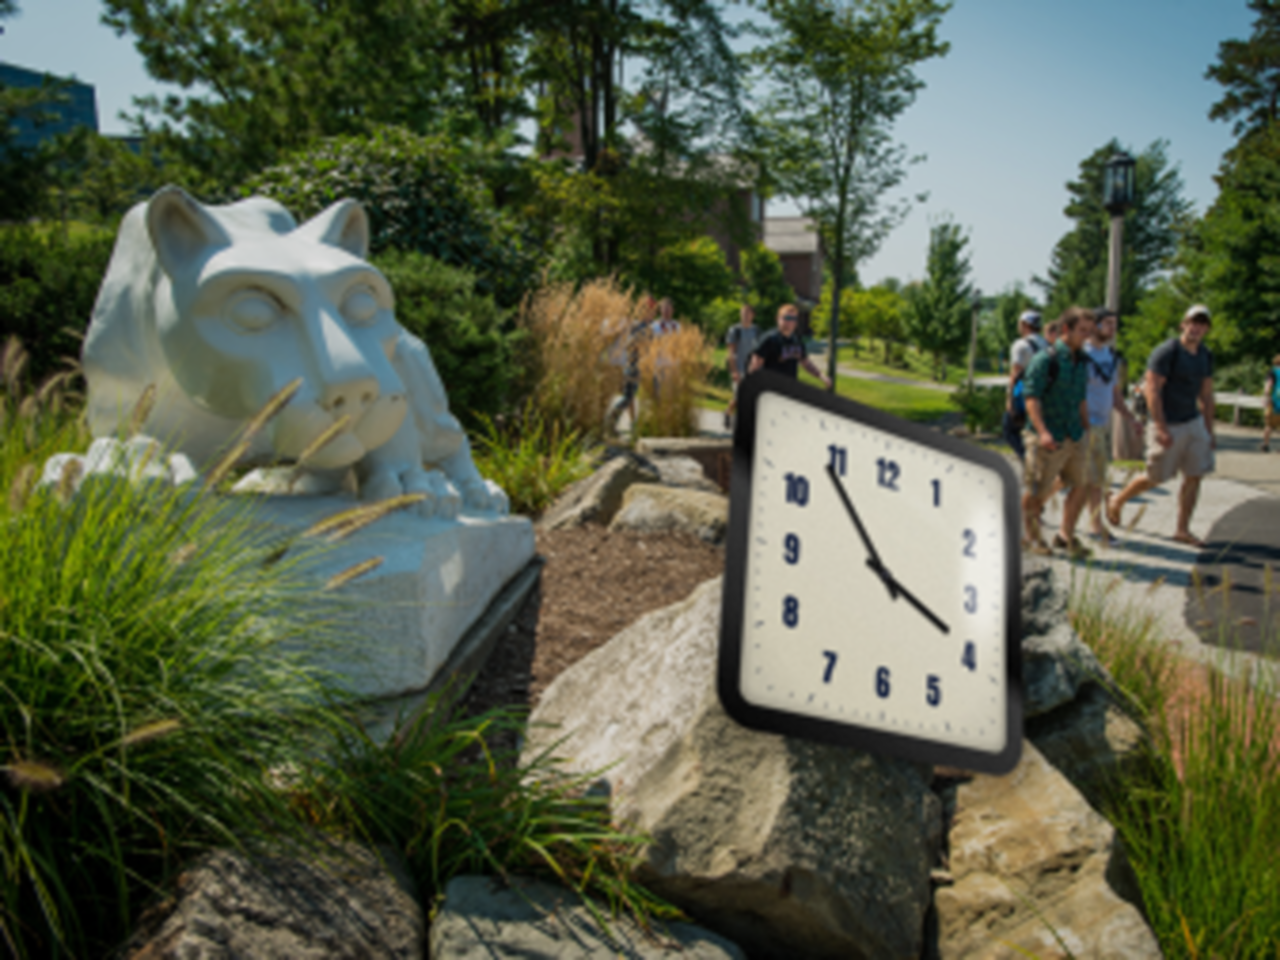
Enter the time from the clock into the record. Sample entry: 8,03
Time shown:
3,54
